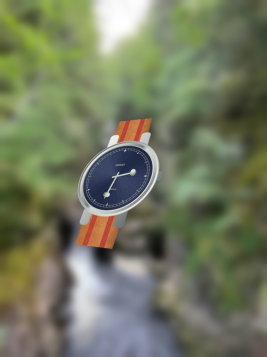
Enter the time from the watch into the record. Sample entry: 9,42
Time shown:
2,32
